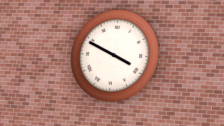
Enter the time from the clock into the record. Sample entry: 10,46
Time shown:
3,49
